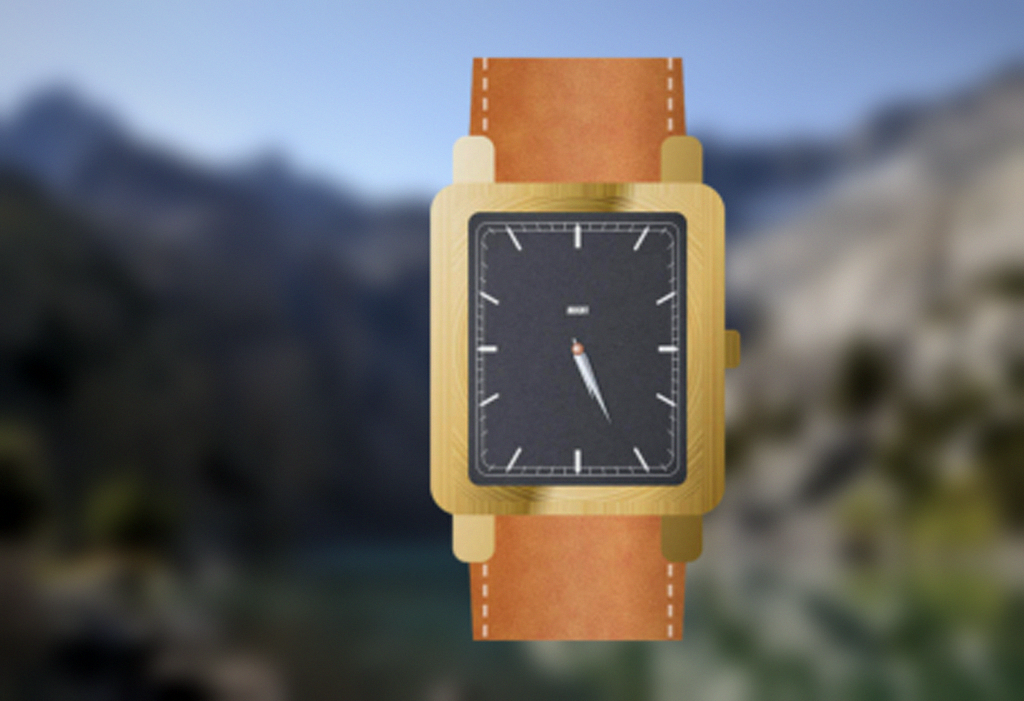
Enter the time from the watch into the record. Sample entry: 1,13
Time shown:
5,26
